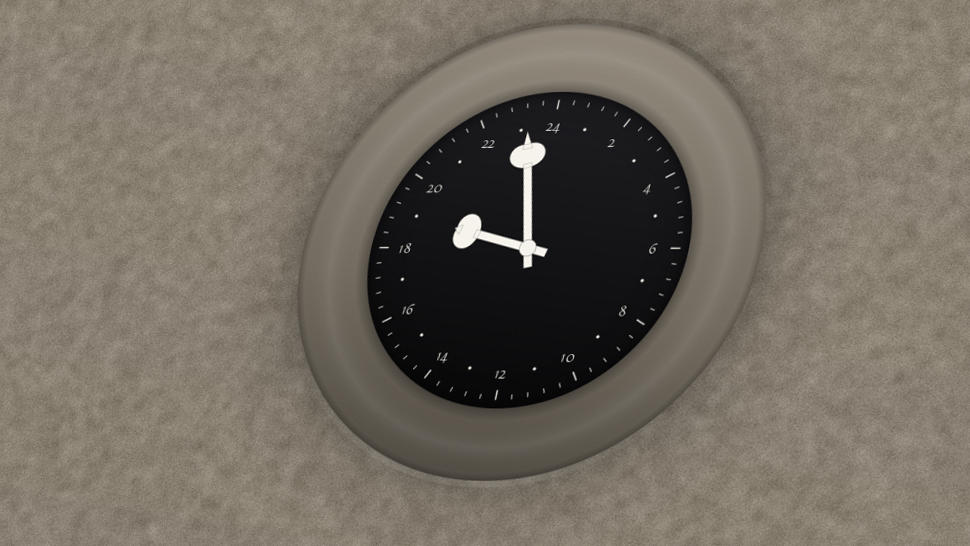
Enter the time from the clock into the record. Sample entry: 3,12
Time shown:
18,58
